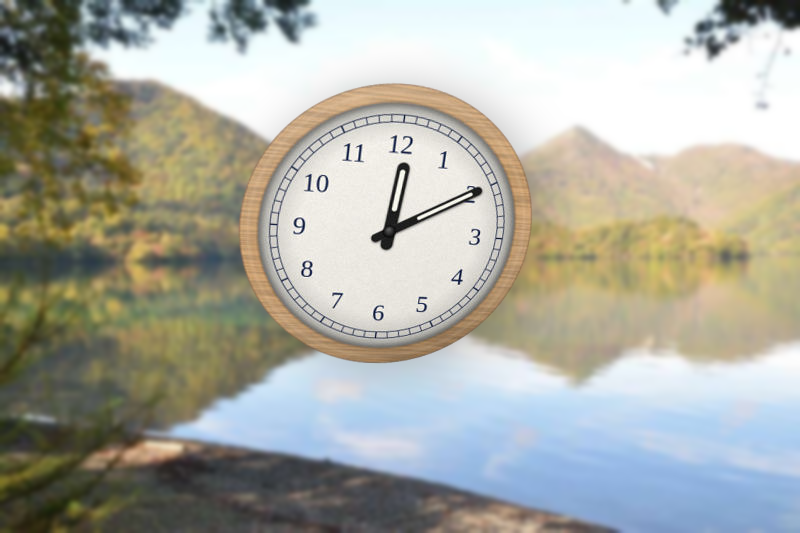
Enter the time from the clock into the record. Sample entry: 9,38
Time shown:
12,10
